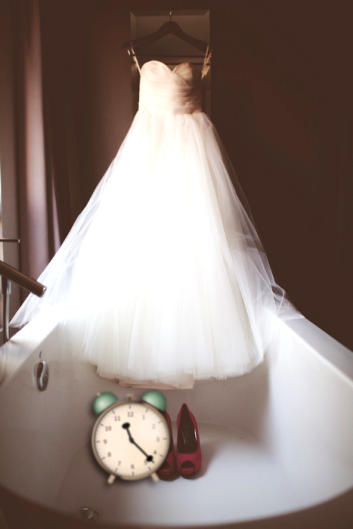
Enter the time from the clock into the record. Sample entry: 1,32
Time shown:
11,23
